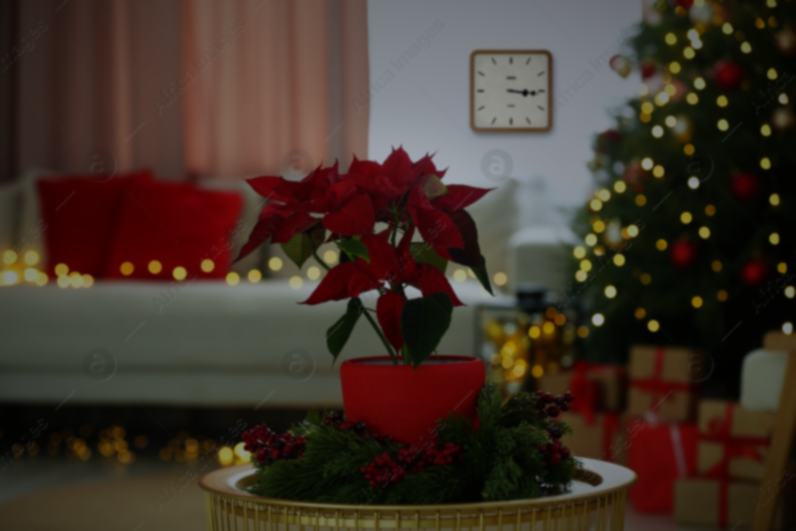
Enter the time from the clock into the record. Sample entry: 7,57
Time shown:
3,16
